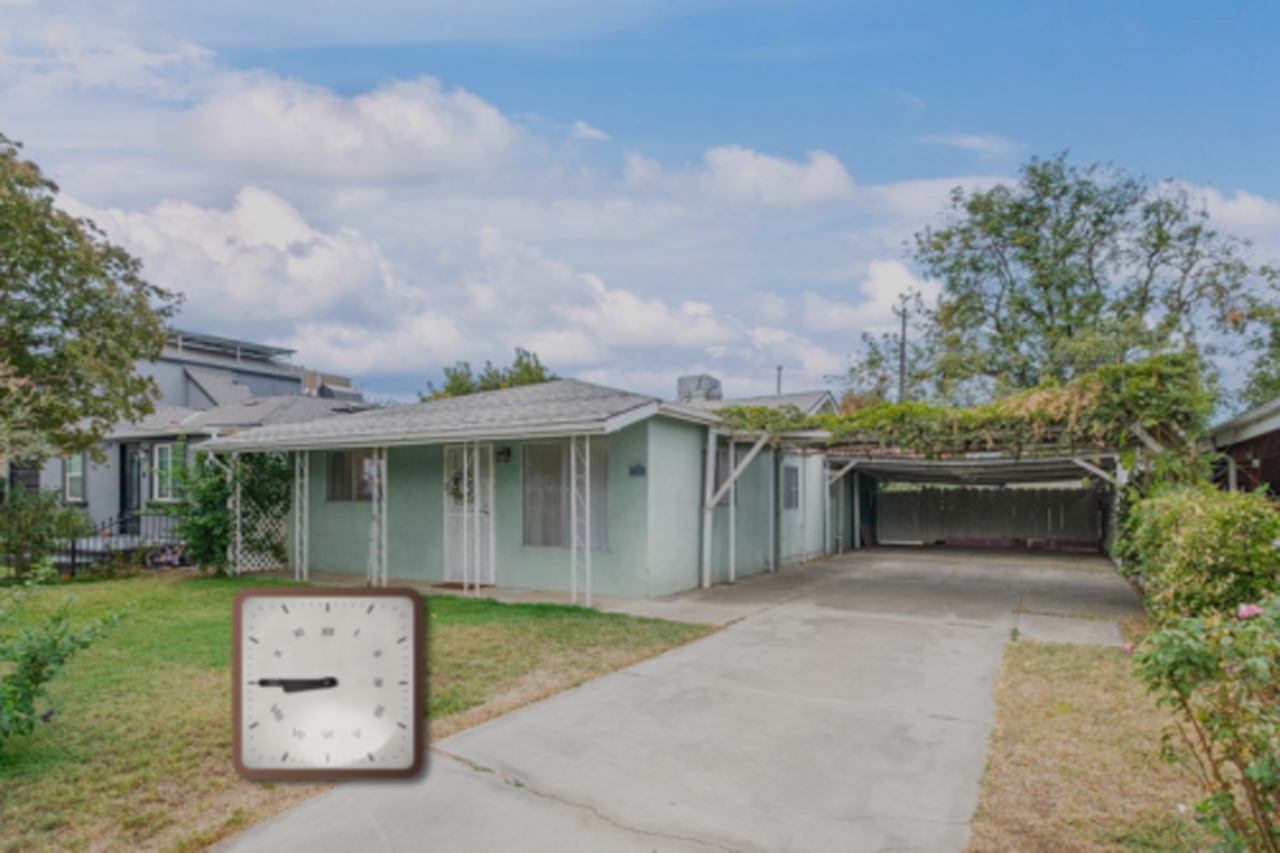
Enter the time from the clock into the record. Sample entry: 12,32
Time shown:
8,45
